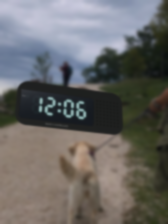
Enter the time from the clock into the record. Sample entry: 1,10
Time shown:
12,06
